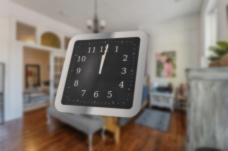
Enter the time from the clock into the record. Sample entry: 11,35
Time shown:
12,01
